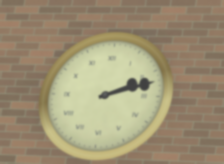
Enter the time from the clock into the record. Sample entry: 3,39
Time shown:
2,12
